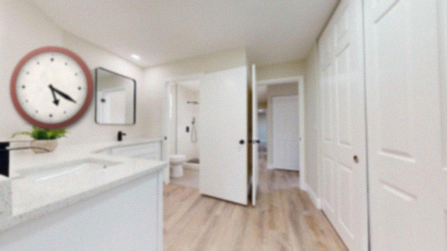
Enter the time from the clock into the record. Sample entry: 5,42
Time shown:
5,20
